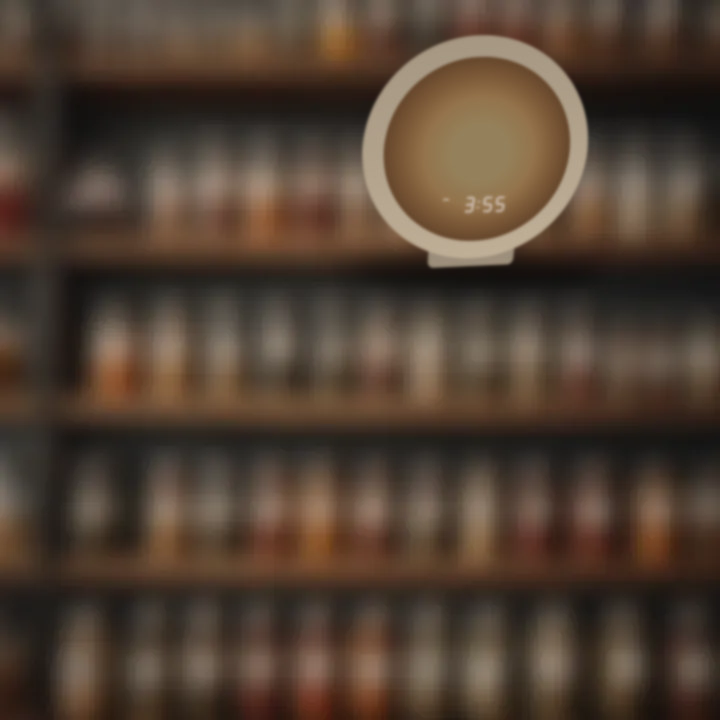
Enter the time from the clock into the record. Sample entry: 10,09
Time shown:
3,55
